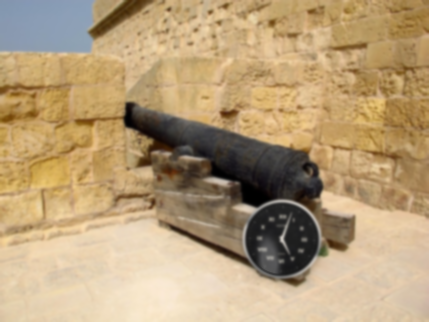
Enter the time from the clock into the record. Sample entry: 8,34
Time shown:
5,03
